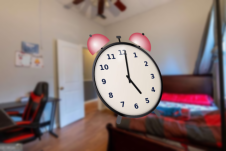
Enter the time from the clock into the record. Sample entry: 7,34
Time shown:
5,01
